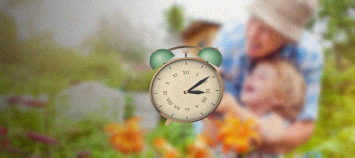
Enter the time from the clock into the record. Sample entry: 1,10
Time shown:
3,09
